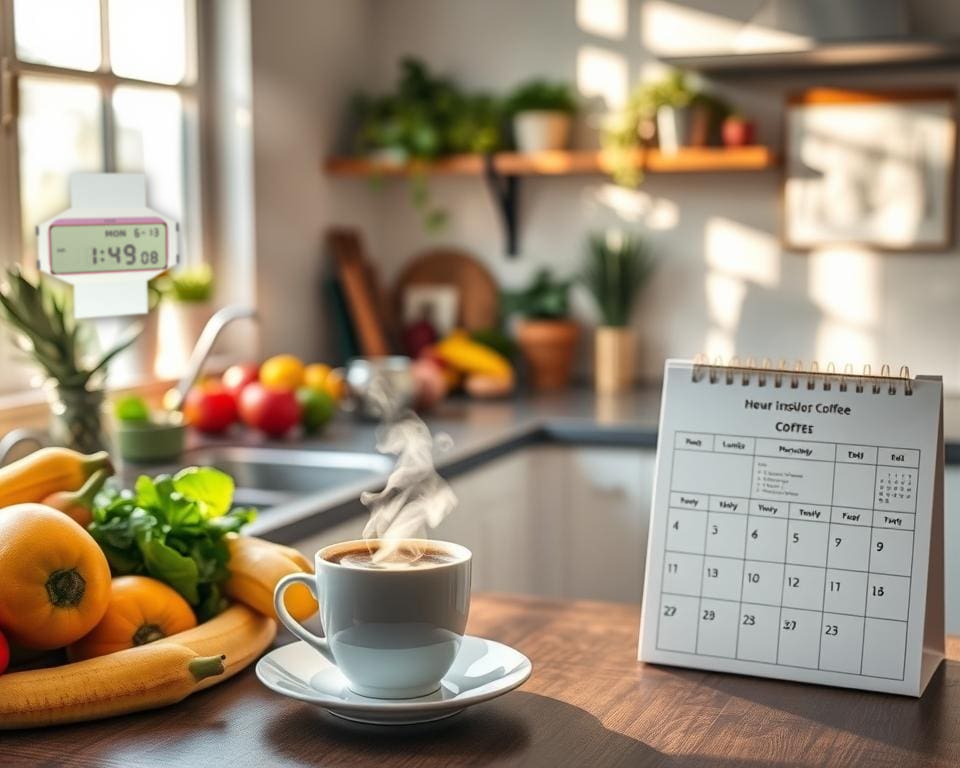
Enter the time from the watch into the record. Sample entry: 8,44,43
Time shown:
1,49,08
